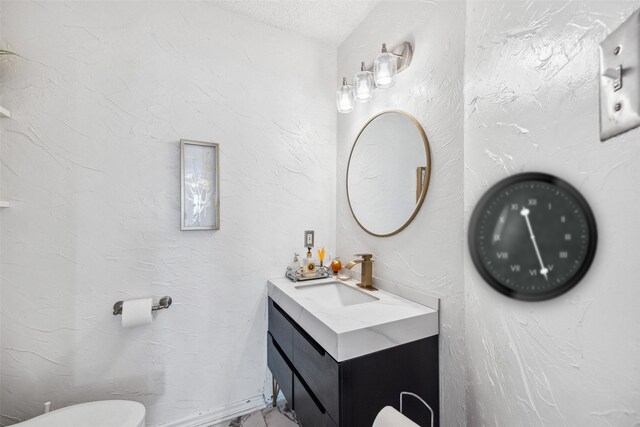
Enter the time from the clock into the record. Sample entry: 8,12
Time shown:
11,27
